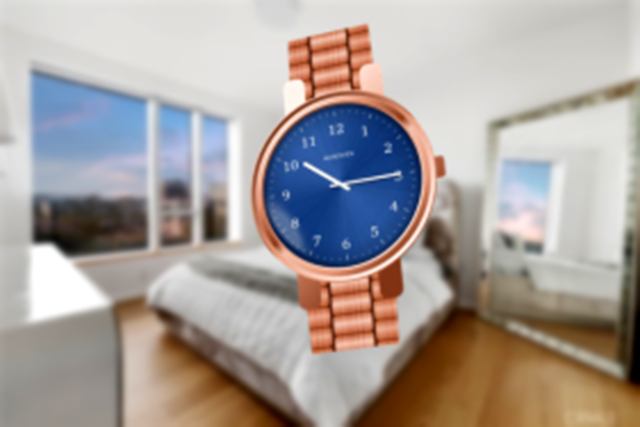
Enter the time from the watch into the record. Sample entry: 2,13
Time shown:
10,15
